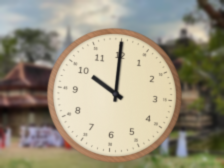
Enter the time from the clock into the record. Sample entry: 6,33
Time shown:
10,00
